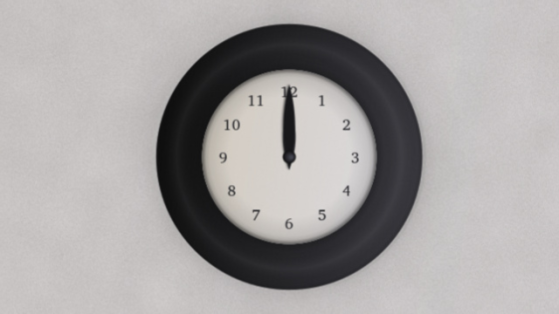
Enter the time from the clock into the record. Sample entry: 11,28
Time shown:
12,00
